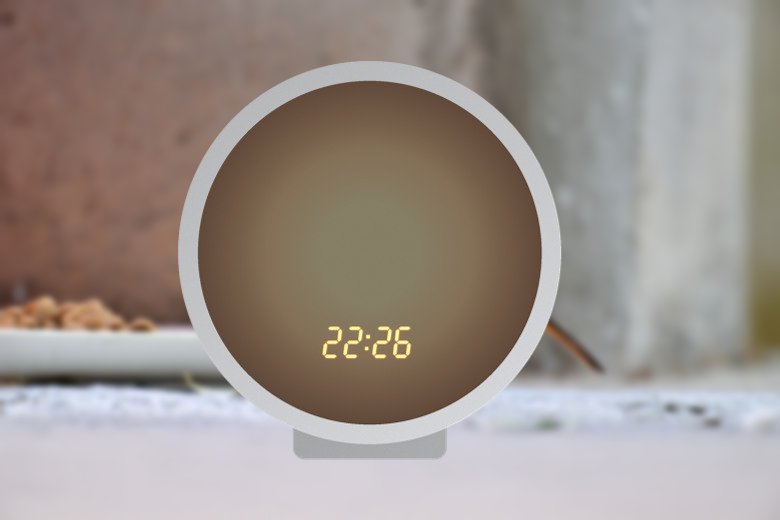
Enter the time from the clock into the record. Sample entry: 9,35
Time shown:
22,26
